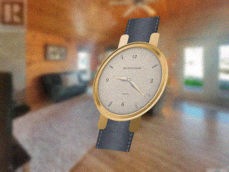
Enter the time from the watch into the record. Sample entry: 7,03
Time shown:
9,21
